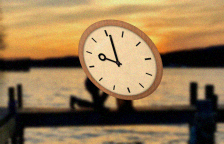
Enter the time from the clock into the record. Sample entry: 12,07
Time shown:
10,01
